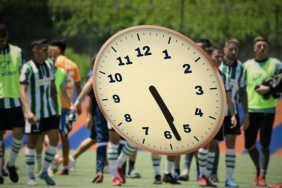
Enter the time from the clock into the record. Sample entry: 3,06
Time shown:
5,28
